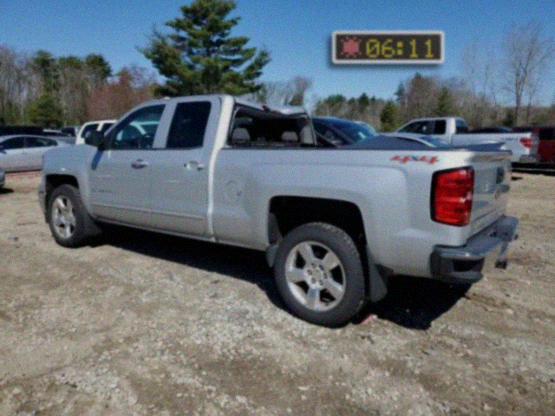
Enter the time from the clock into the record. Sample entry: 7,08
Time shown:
6,11
